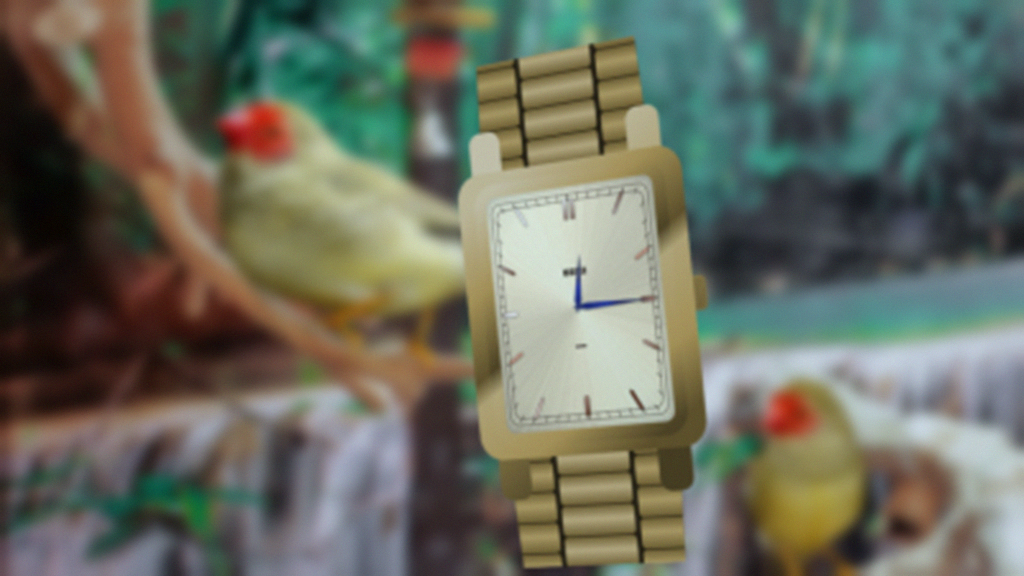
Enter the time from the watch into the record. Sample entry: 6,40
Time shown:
12,15
